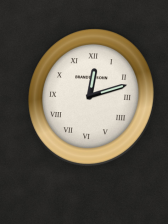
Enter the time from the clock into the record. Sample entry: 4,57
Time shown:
12,12
